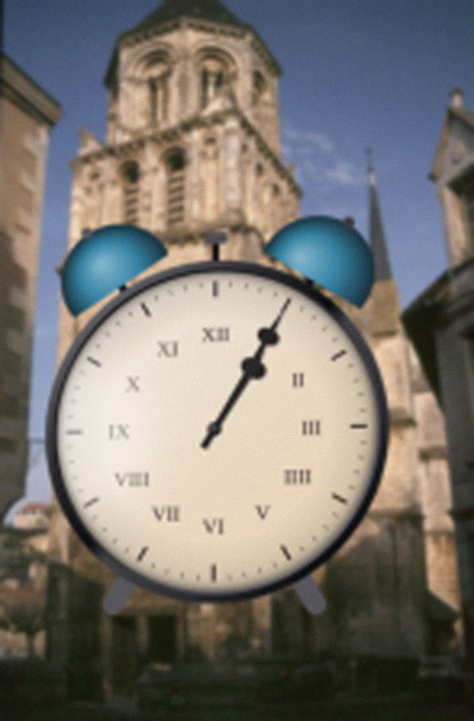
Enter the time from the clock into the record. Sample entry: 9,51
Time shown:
1,05
